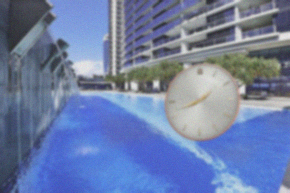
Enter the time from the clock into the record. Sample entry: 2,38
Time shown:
1,42
